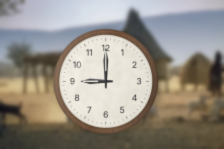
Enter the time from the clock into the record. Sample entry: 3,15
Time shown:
9,00
